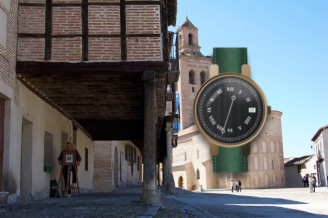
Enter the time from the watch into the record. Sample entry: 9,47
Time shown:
12,33
